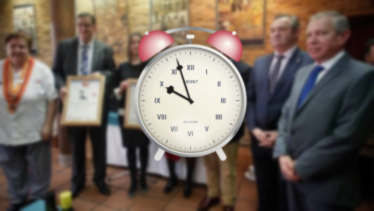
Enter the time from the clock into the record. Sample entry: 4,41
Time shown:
9,57
